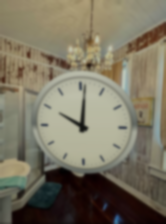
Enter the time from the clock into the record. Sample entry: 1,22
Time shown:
10,01
